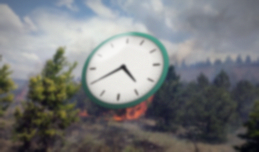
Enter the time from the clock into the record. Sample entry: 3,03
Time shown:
4,40
